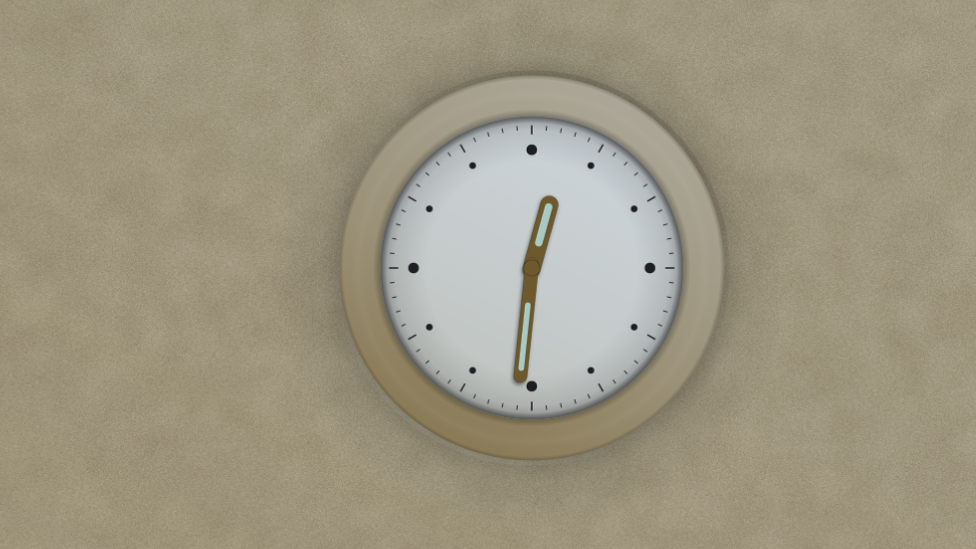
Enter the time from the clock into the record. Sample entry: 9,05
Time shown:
12,31
